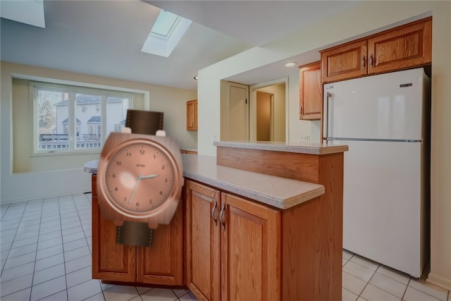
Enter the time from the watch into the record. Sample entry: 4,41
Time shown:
2,33
